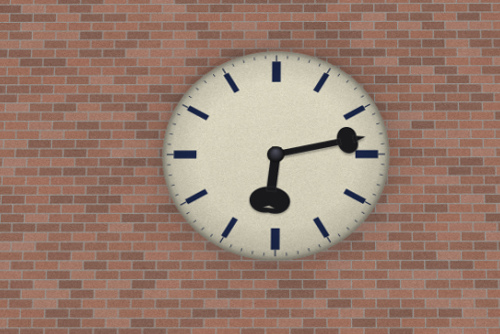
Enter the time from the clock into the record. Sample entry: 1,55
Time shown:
6,13
